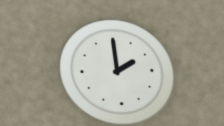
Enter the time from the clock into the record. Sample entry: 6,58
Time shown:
2,00
